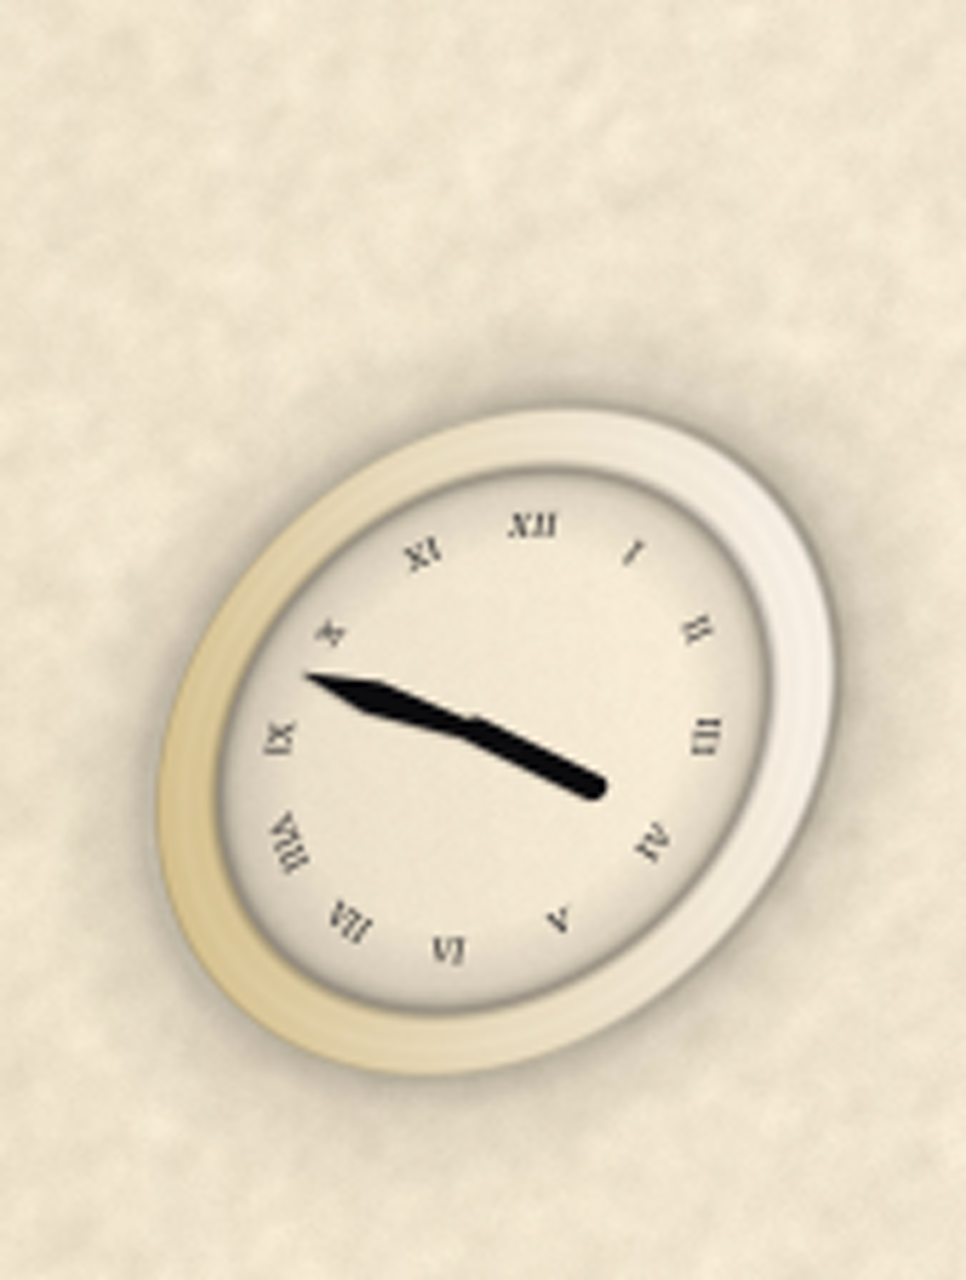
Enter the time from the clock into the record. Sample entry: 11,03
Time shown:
3,48
